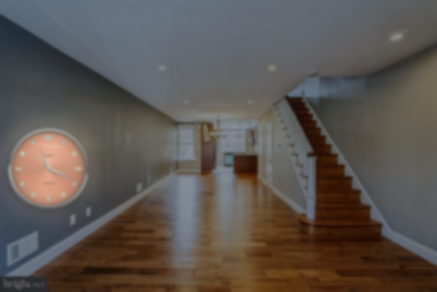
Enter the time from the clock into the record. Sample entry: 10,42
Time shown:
11,19
